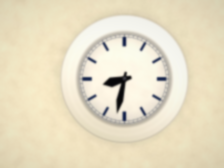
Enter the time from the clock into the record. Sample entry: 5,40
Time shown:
8,32
